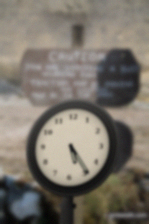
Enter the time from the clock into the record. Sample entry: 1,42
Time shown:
5,24
